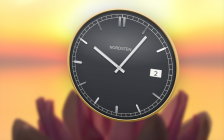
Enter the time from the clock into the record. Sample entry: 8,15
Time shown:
10,06
